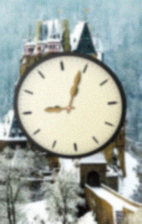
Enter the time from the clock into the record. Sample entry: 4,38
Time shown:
9,04
